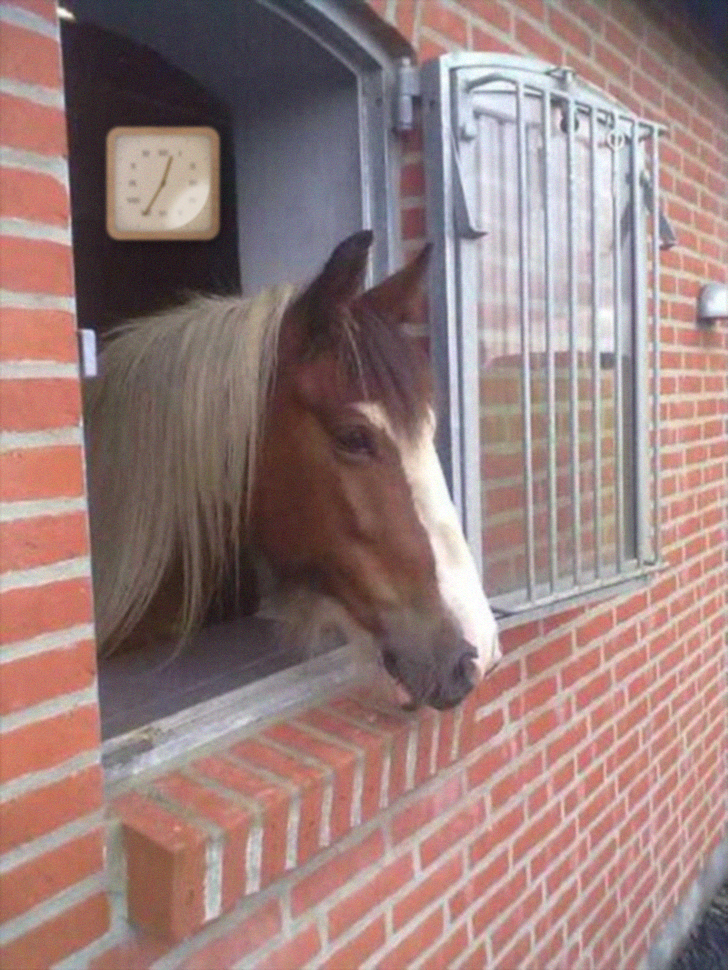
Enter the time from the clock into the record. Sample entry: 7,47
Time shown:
12,35
